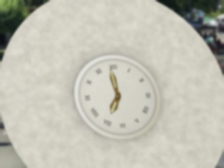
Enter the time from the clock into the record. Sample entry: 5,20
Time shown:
6,59
